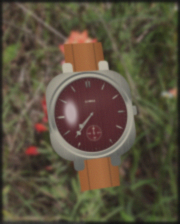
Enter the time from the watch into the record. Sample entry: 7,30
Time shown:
7,37
